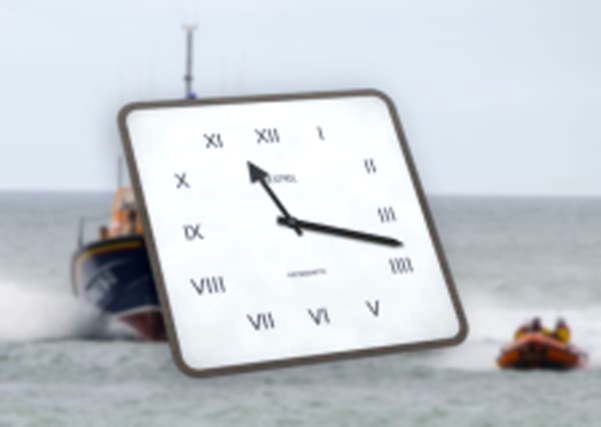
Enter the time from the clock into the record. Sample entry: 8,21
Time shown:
11,18
